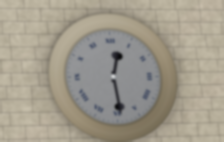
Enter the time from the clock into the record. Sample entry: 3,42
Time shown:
12,29
